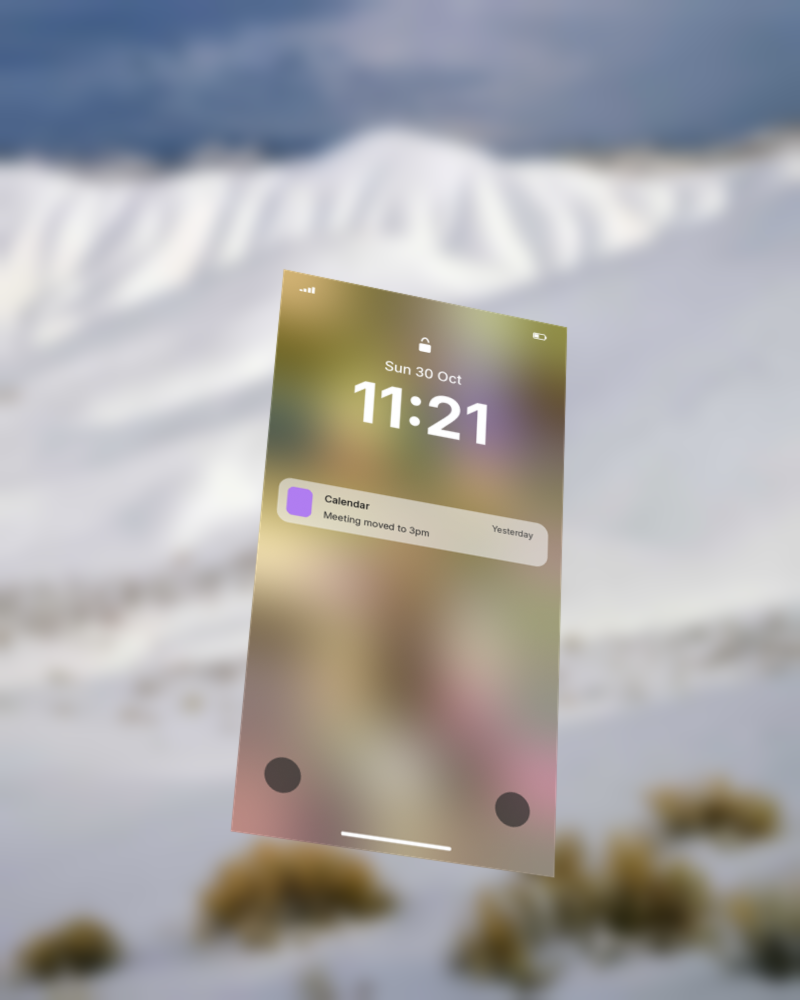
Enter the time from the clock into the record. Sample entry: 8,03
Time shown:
11,21
